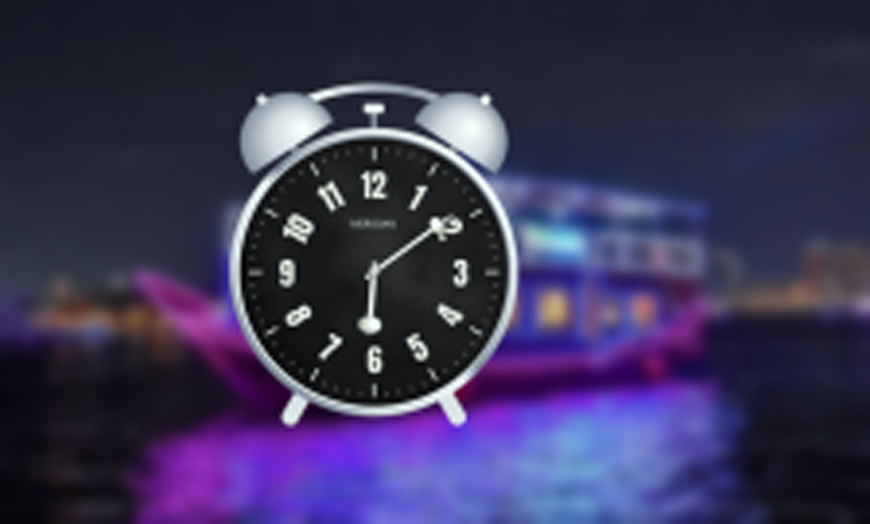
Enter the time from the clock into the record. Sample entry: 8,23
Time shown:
6,09
